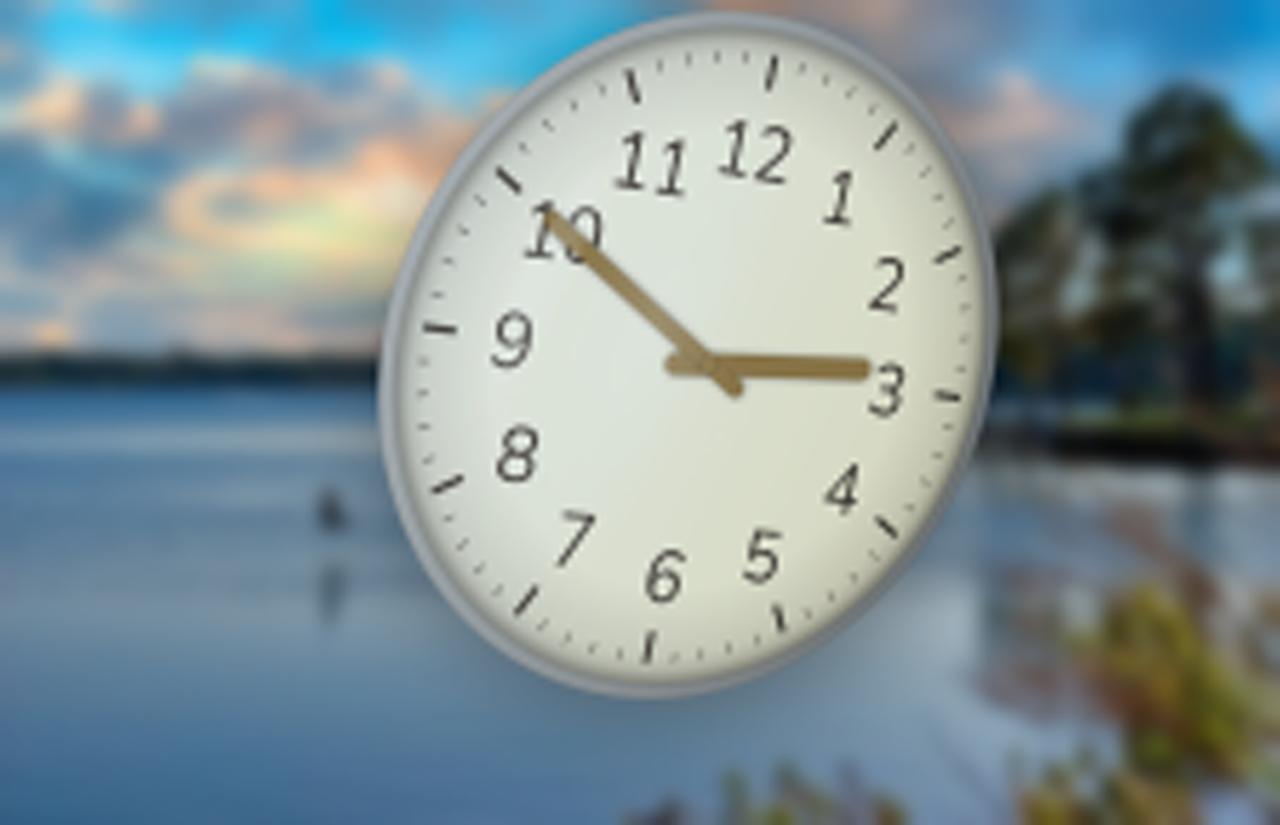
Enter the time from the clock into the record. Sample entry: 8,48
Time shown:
2,50
